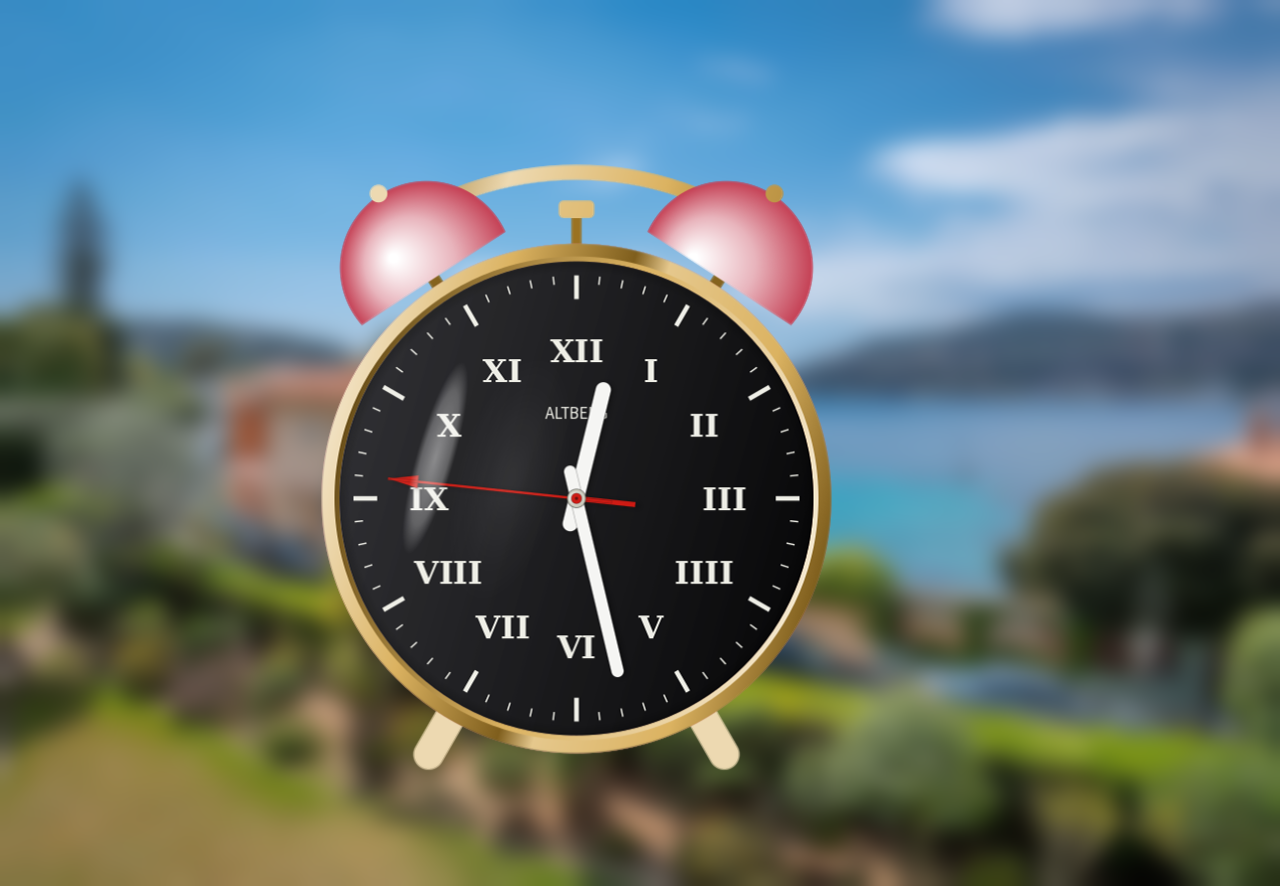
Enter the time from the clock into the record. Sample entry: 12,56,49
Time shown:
12,27,46
